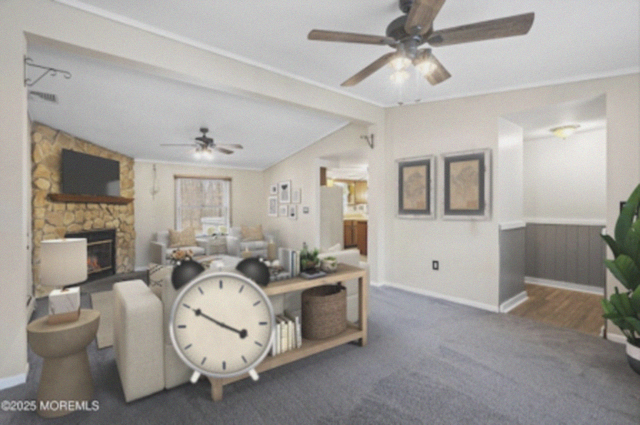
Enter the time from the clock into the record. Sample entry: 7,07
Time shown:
3,50
